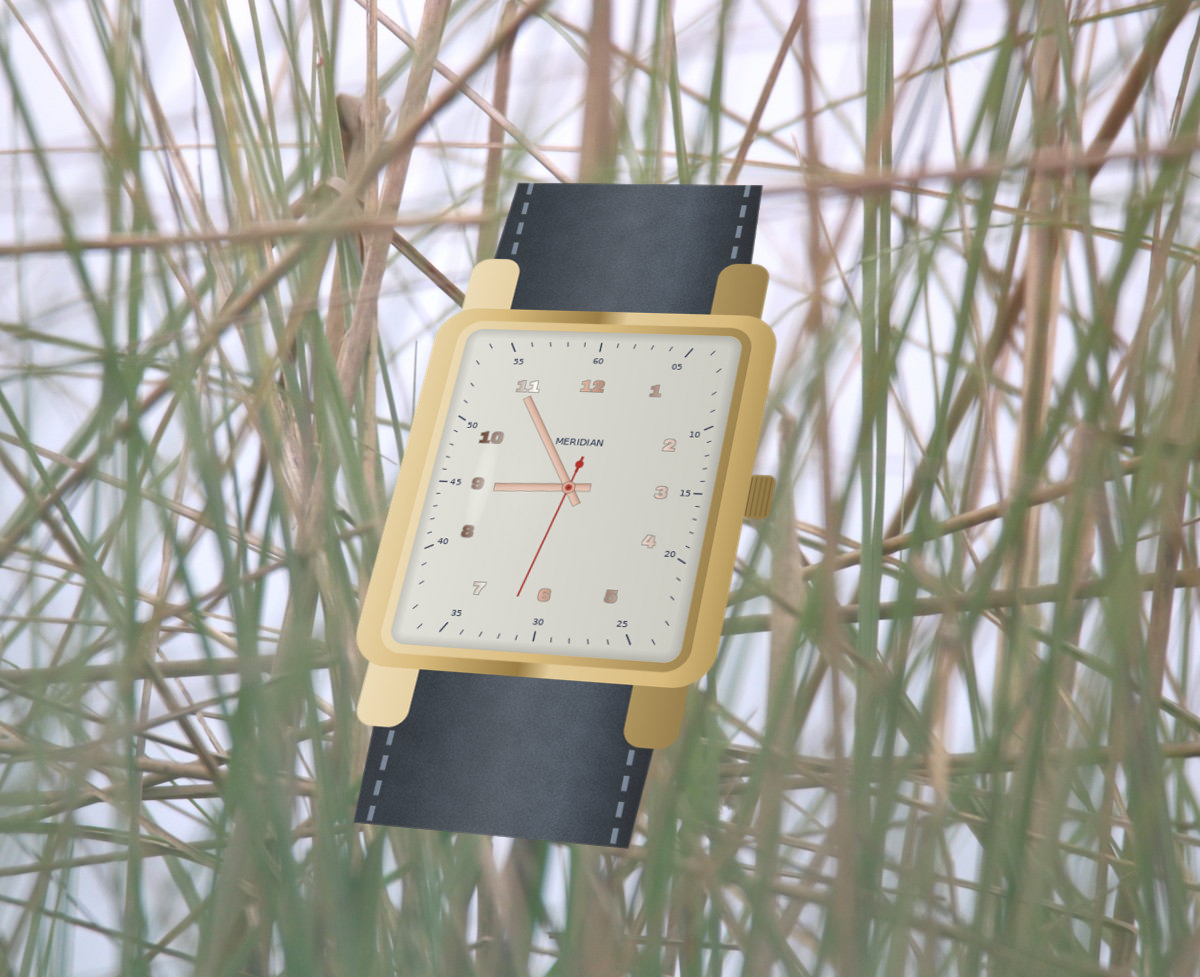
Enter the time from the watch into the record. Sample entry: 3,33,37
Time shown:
8,54,32
